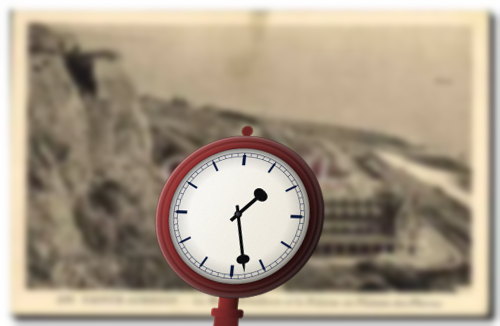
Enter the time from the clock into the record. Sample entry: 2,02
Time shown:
1,28
